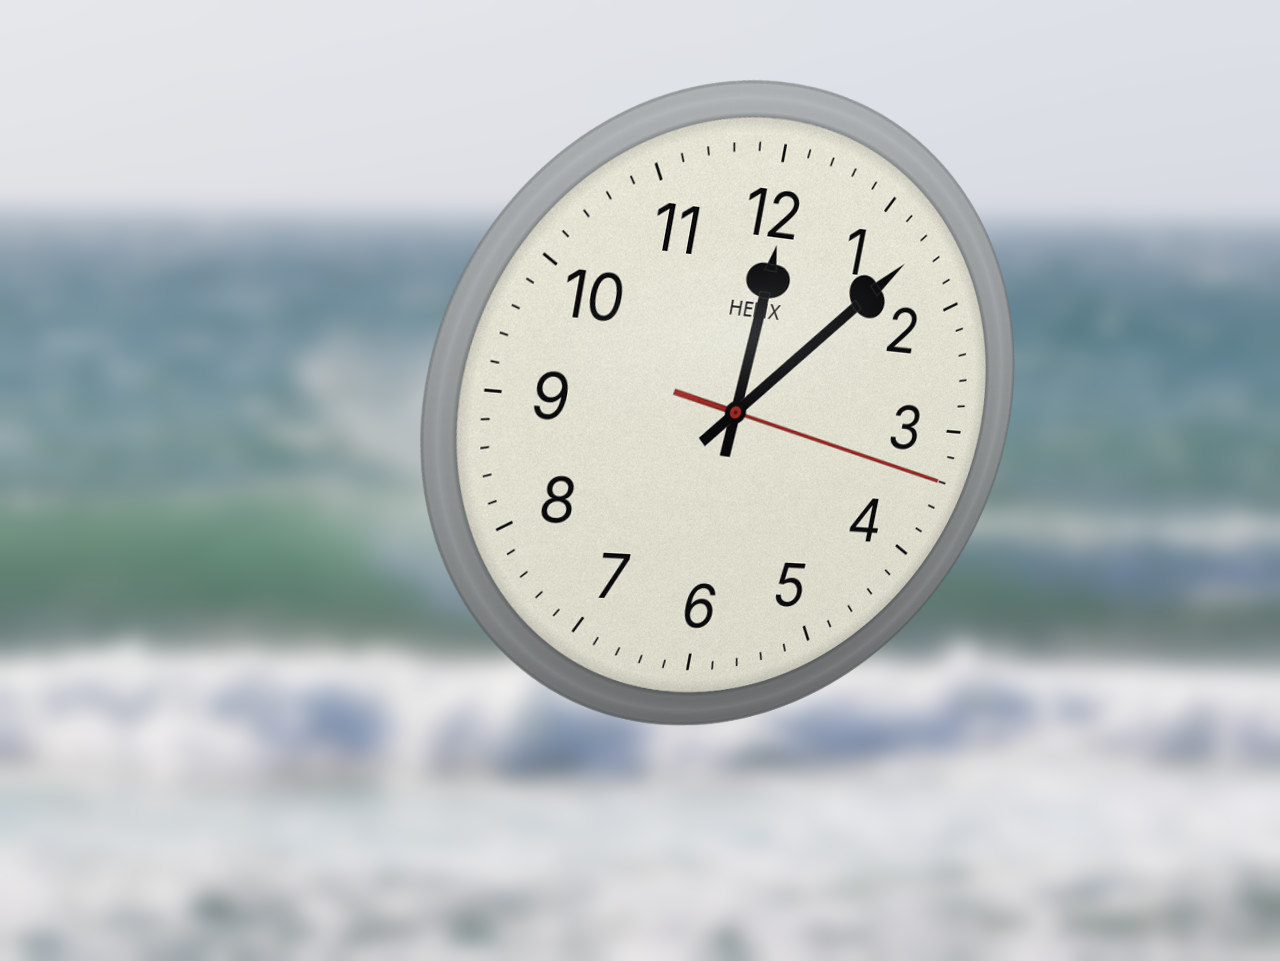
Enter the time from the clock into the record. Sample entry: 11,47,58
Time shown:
12,07,17
